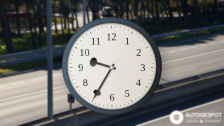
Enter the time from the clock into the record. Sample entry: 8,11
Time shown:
9,35
